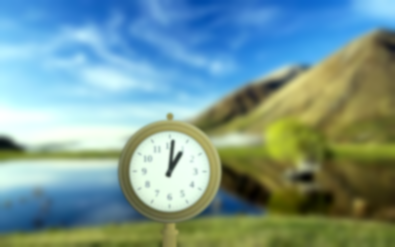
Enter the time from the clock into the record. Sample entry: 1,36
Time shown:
1,01
